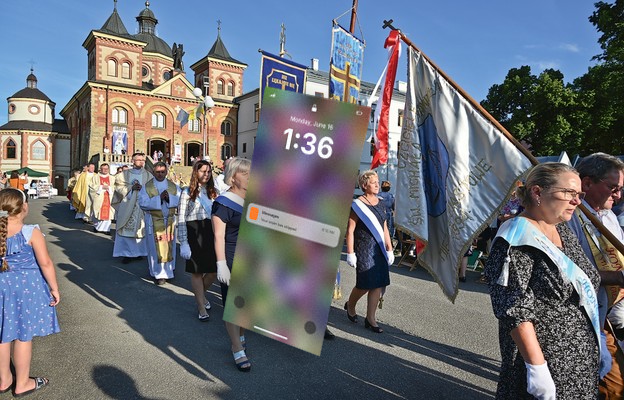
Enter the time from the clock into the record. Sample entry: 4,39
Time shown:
1,36
